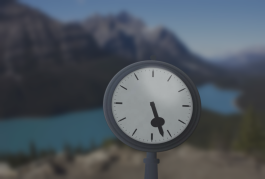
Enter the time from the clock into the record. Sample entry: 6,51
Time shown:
5,27
